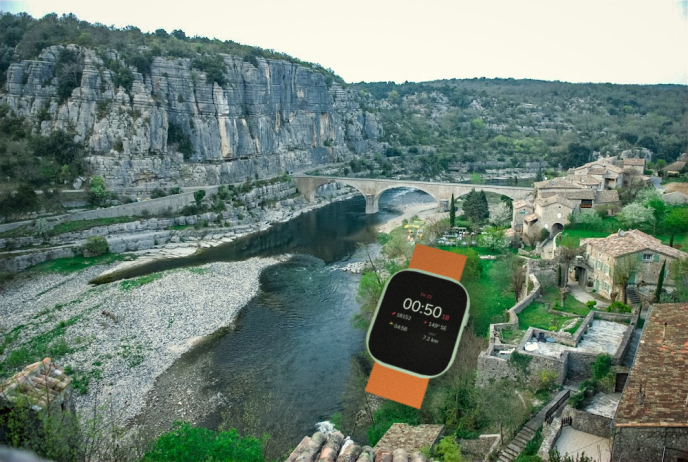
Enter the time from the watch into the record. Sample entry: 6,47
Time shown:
0,50
